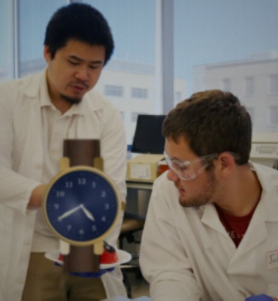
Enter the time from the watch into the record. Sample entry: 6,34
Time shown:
4,40
